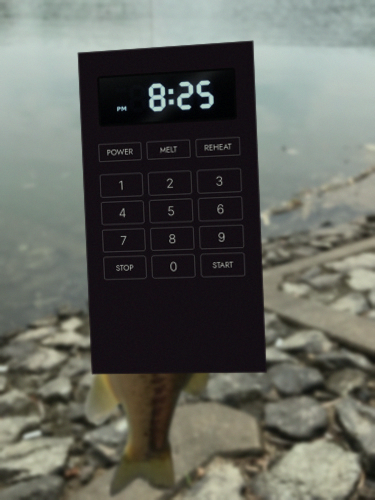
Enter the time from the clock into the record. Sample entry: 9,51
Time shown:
8,25
